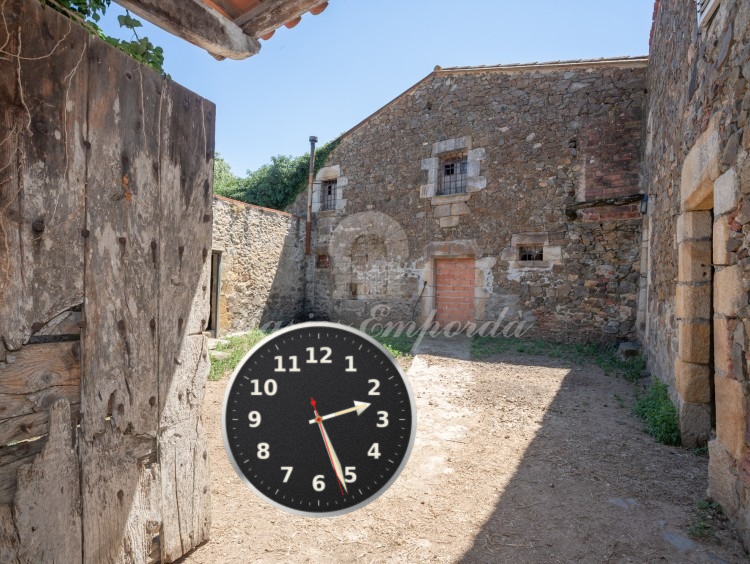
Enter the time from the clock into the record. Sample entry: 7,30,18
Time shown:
2,26,27
